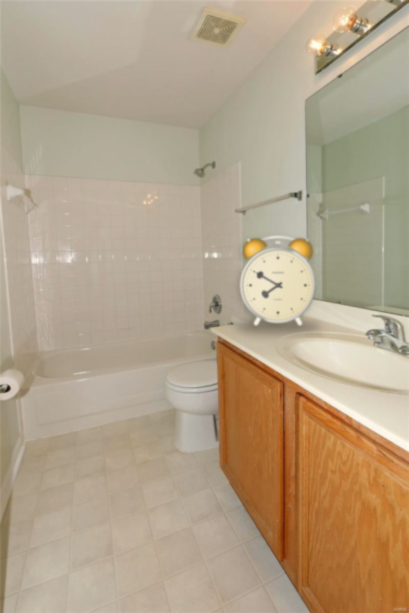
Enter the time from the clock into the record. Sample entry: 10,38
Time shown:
7,50
